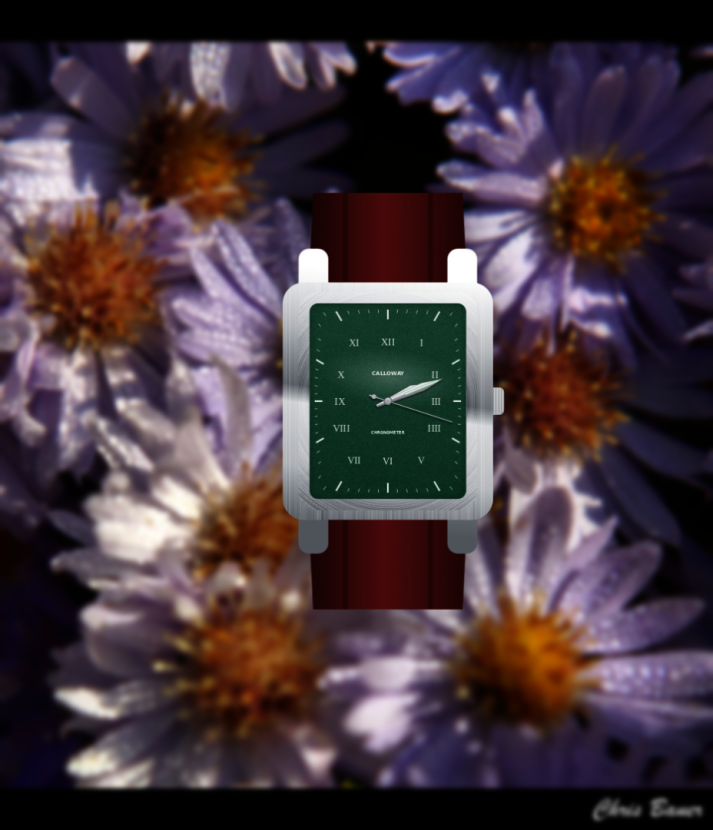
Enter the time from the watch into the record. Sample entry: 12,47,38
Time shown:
2,11,18
